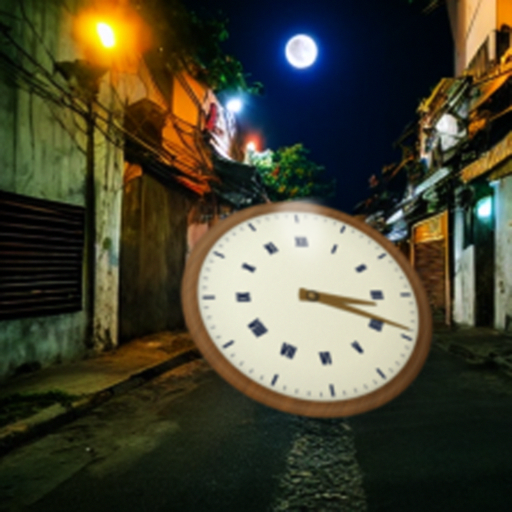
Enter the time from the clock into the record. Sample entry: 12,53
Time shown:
3,19
